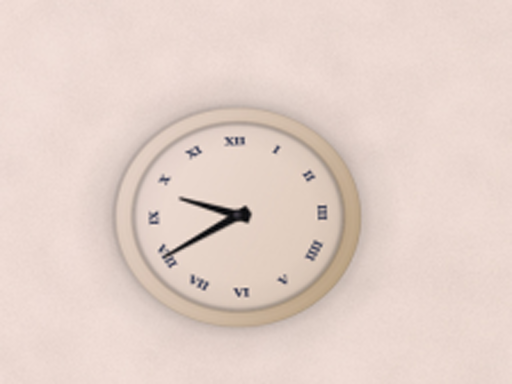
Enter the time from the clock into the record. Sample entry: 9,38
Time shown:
9,40
